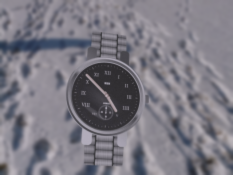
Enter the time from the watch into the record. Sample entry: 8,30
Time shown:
4,52
